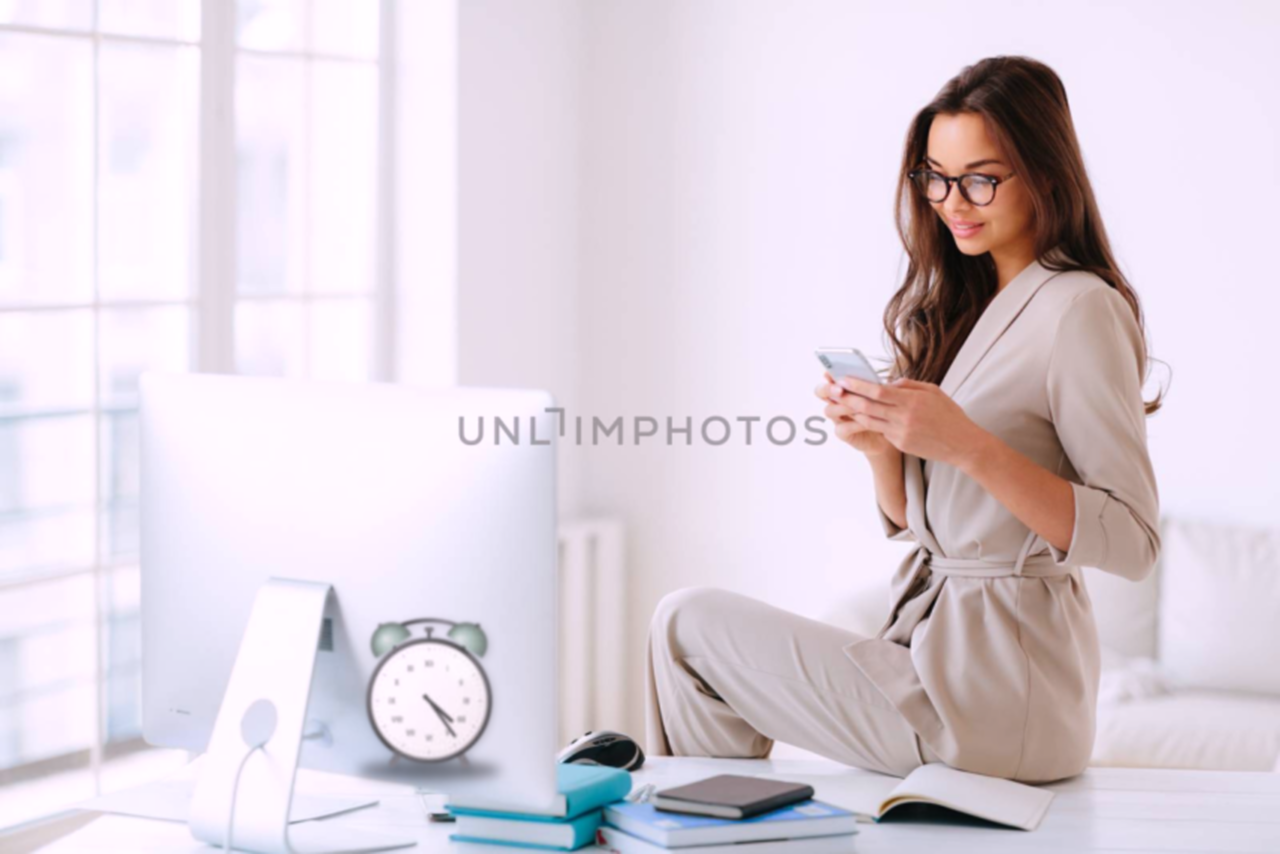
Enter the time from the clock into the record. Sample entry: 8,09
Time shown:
4,24
